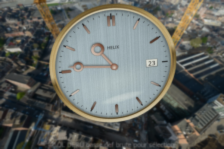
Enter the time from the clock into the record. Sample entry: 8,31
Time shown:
10,46
